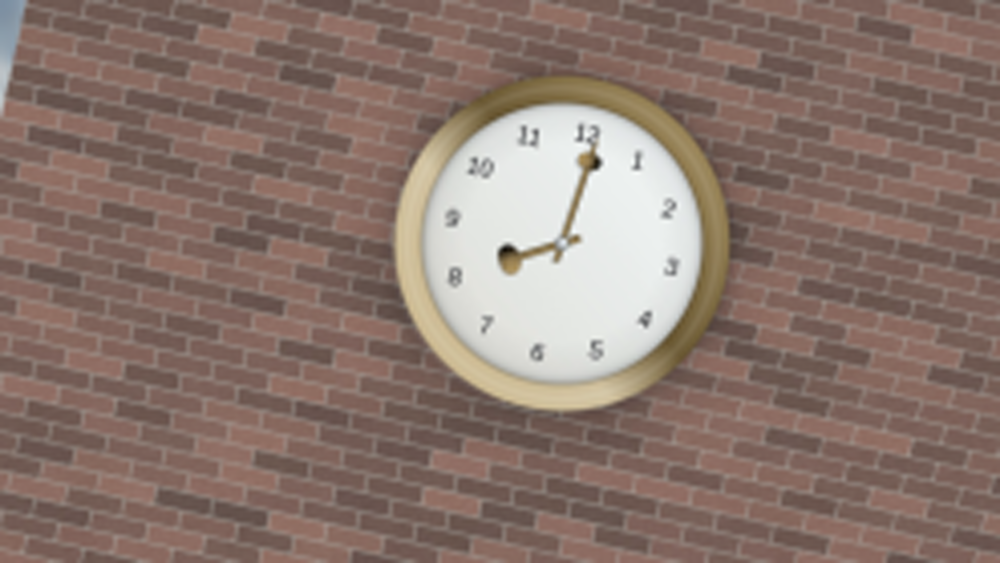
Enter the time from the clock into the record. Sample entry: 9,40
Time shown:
8,01
